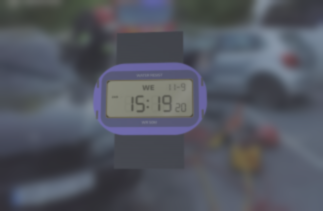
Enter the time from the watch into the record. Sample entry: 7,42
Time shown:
15,19
